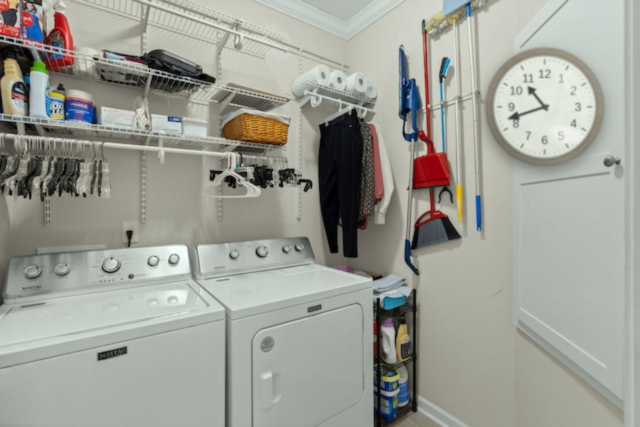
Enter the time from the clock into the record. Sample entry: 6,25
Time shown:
10,42
